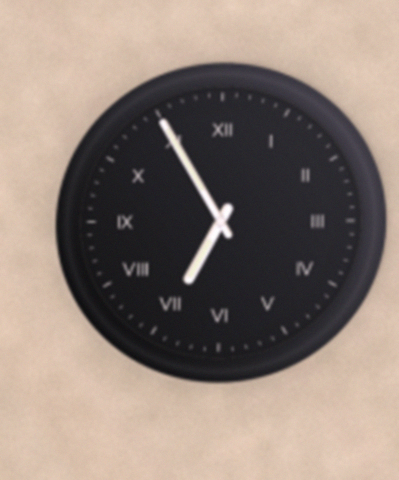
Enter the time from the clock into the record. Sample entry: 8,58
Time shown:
6,55
